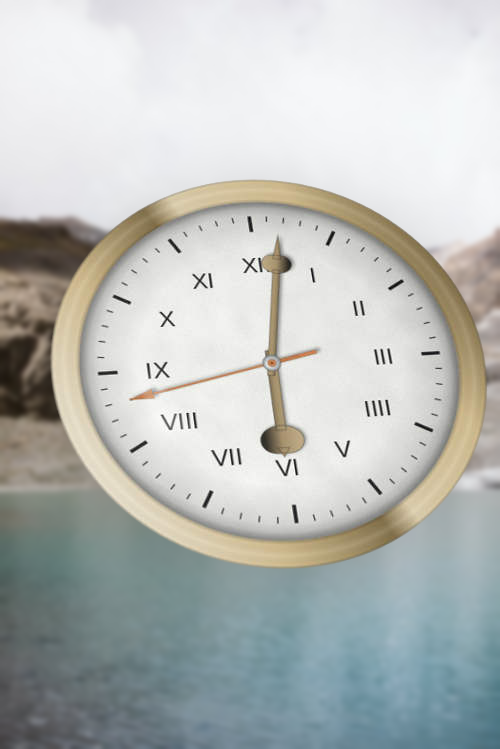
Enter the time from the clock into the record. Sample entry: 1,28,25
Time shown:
6,01,43
